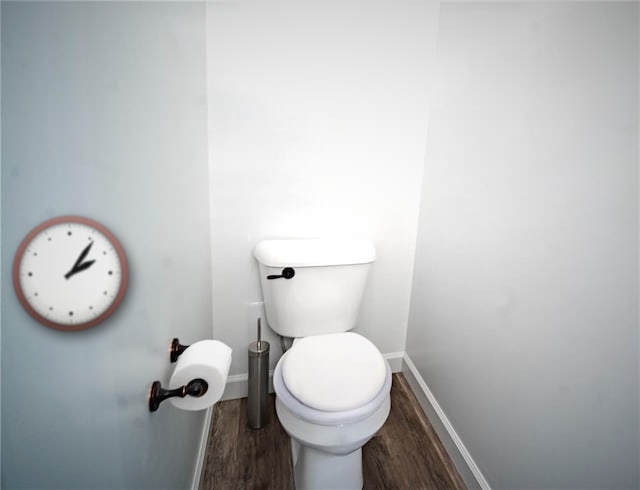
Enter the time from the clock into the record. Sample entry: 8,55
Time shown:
2,06
